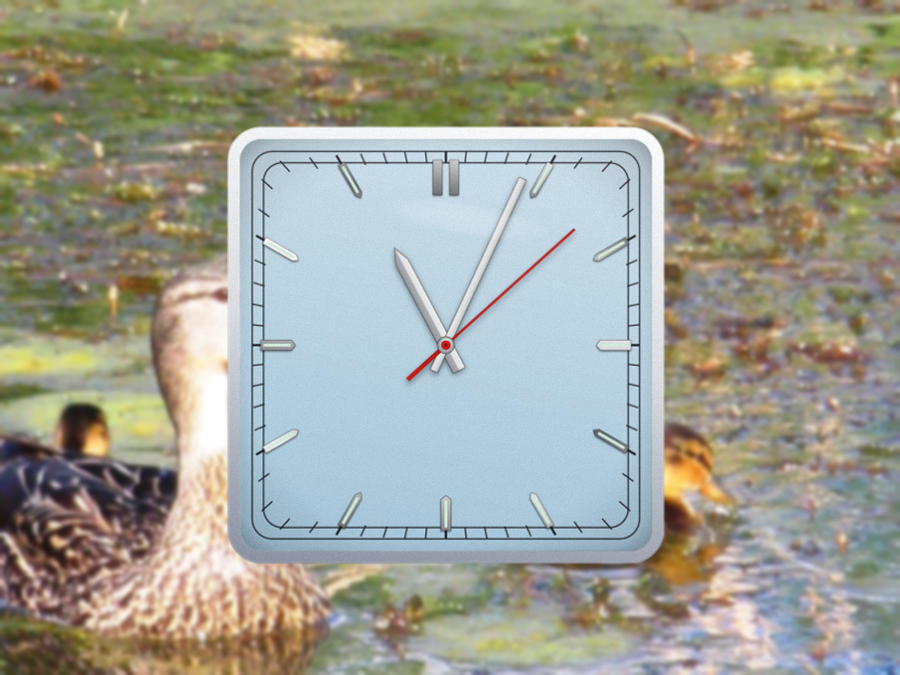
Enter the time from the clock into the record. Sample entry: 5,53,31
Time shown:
11,04,08
